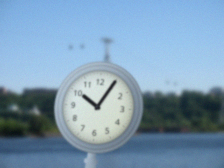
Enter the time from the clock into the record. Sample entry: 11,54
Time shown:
10,05
